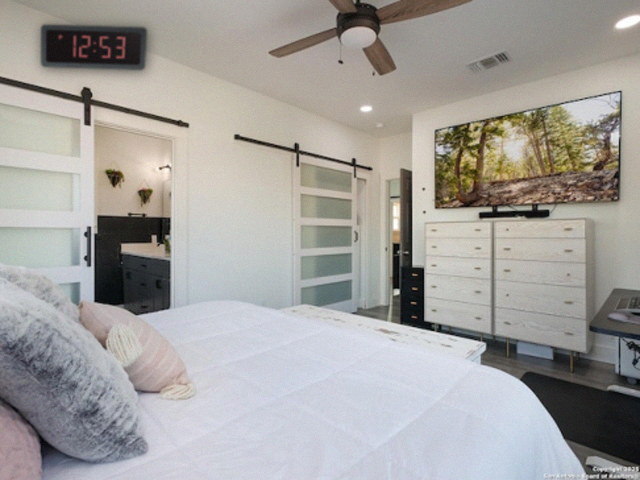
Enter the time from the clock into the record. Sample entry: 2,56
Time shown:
12,53
